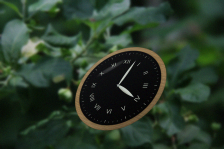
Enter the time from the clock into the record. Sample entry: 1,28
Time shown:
4,03
